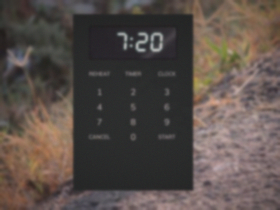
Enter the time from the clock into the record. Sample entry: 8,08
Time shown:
7,20
